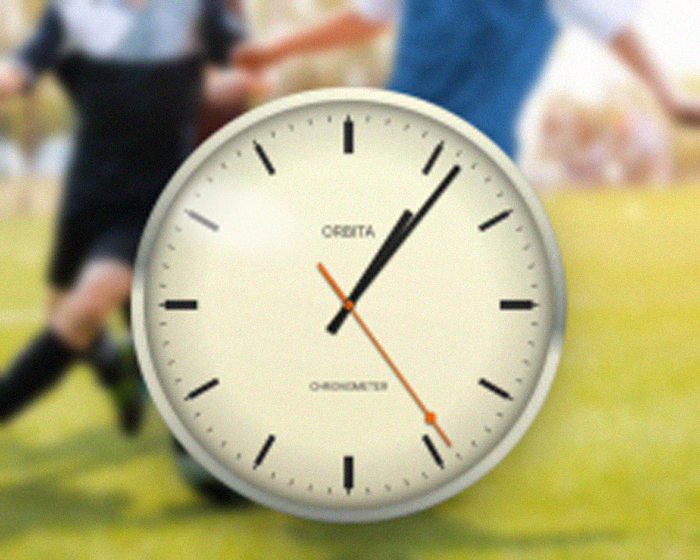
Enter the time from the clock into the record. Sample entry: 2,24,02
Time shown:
1,06,24
